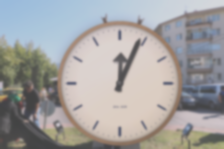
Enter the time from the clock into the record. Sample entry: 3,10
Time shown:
12,04
